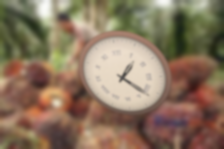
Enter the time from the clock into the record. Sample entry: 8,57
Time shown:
1,22
